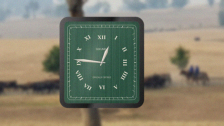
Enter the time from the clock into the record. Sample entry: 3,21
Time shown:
12,46
